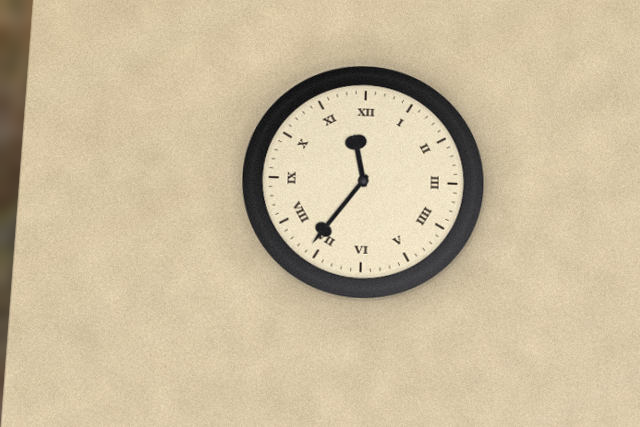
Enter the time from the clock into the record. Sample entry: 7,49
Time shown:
11,36
